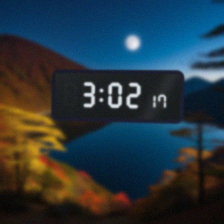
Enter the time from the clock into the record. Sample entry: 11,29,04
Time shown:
3,02,17
